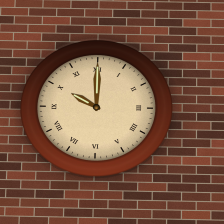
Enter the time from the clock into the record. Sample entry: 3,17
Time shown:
10,00
